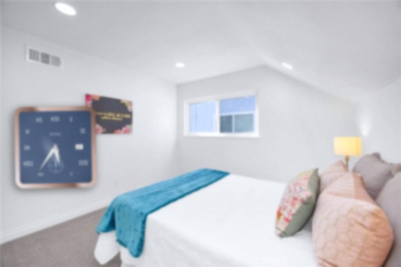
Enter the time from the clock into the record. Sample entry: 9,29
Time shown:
5,36
